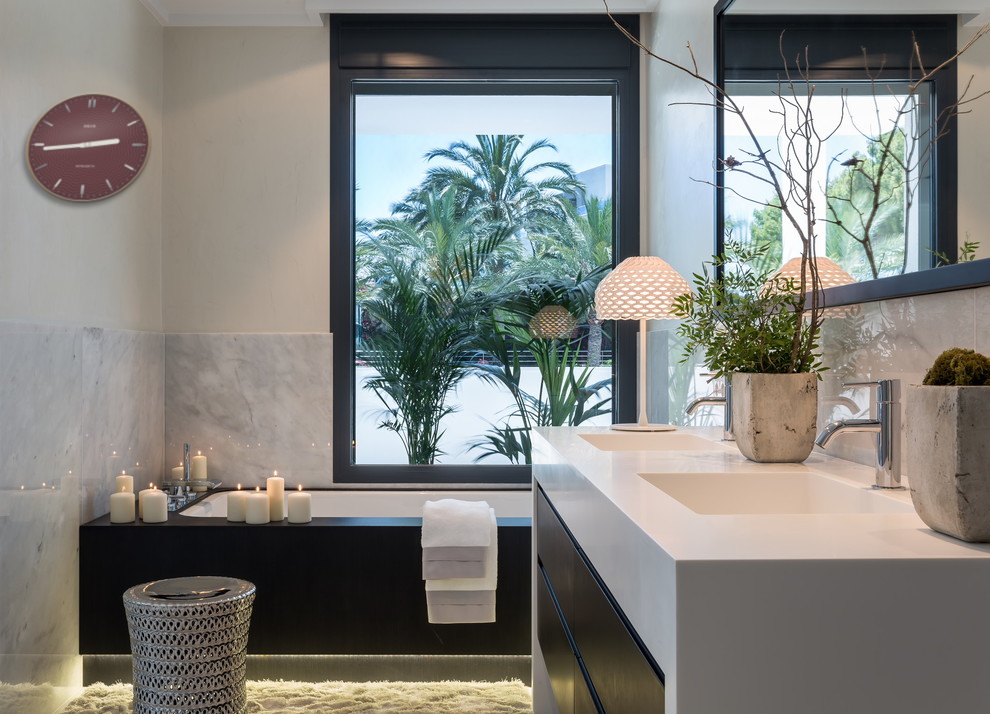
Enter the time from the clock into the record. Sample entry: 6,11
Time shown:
2,44
